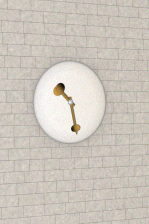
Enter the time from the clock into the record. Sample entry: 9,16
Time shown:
10,28
